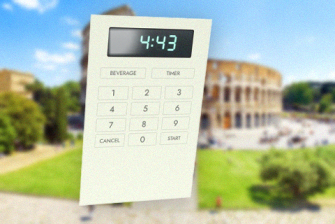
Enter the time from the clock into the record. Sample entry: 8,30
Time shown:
4,43
